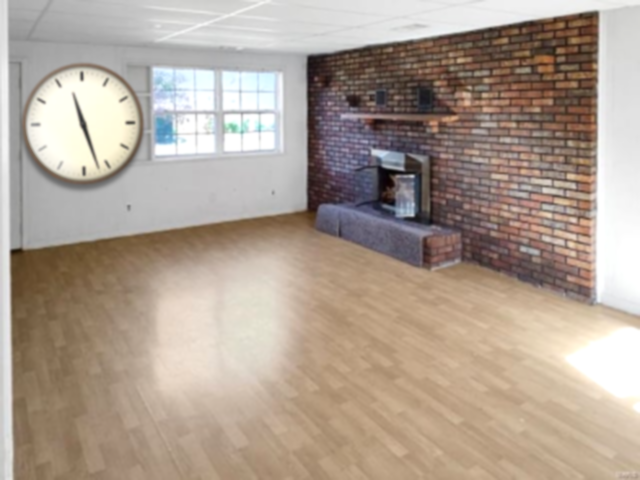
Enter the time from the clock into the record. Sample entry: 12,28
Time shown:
11,27
